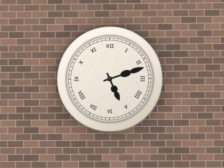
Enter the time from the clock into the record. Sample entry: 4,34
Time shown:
5,12
